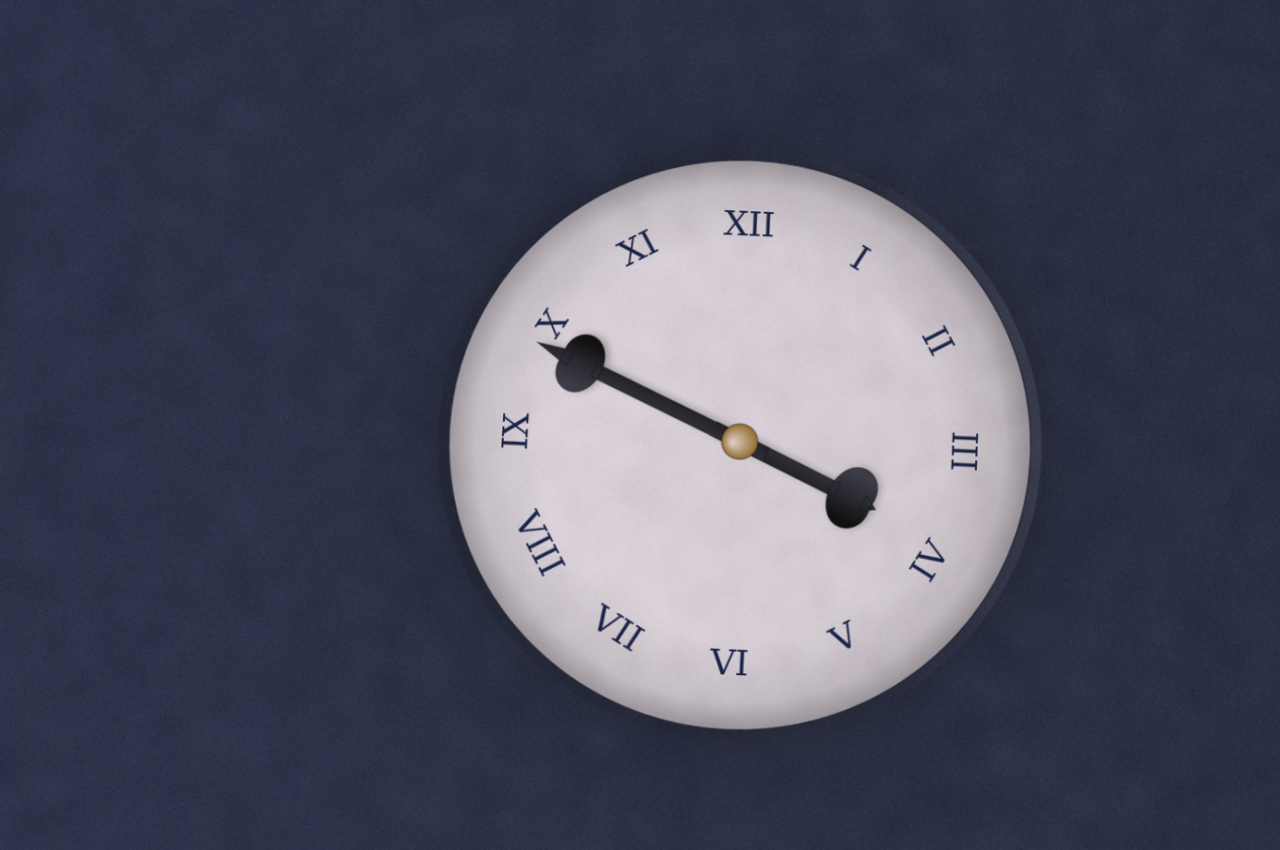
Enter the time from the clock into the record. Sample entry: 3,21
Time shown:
3,49
